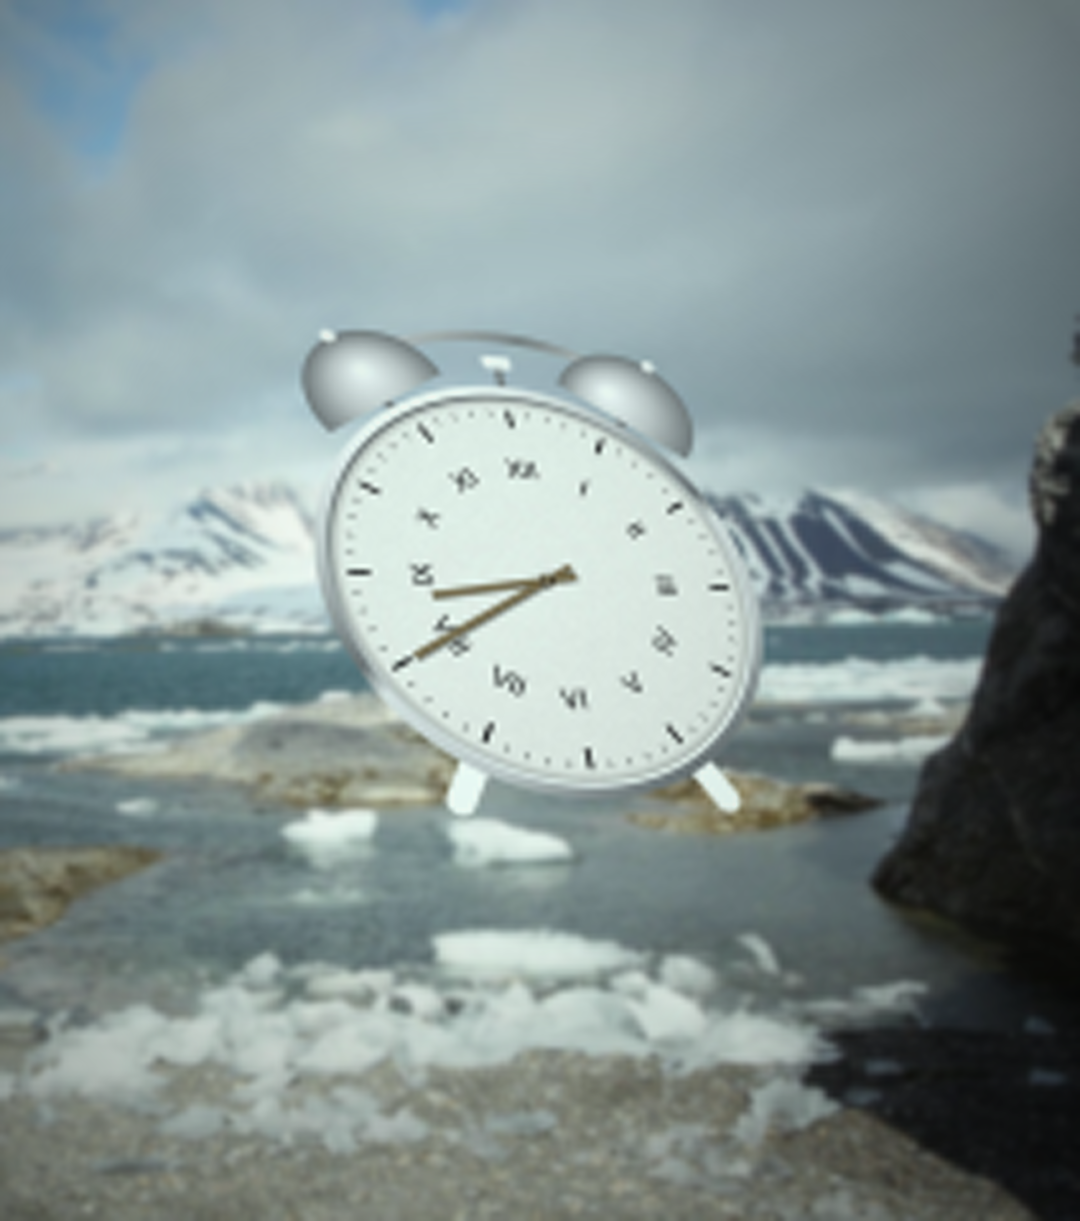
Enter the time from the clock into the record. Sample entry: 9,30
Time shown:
8,40
